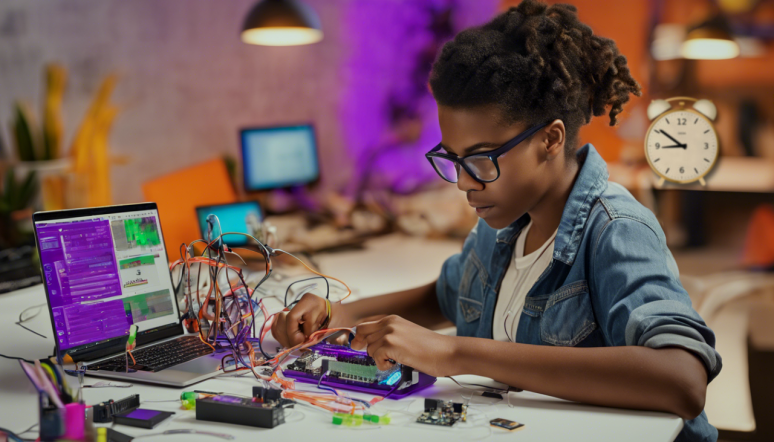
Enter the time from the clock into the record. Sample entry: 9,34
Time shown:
8,51
